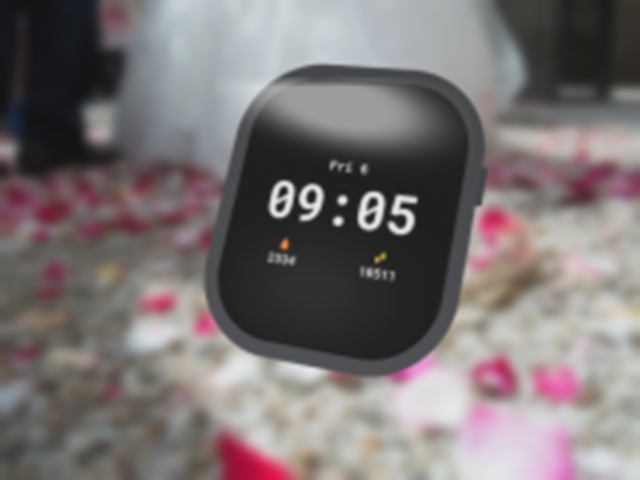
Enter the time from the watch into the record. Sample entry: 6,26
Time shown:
9,05
